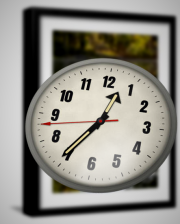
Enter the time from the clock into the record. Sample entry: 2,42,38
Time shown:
12,35,43
